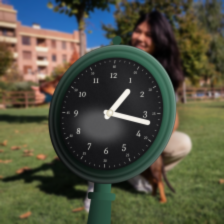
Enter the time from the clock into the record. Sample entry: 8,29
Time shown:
1,17
